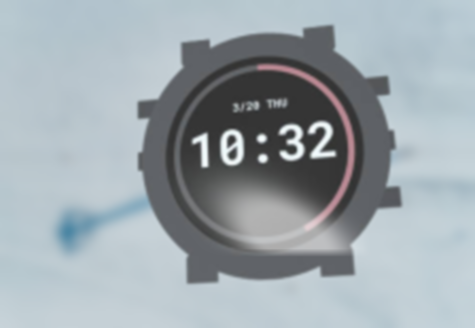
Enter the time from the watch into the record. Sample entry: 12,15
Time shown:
10,32
